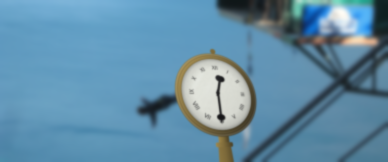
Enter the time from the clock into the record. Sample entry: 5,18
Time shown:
12,30
